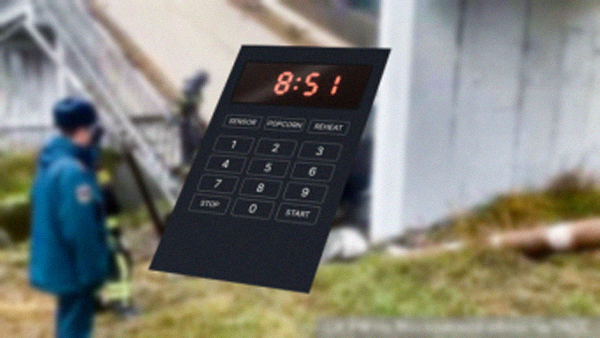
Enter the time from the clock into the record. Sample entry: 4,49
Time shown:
8,51
